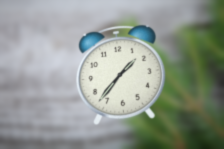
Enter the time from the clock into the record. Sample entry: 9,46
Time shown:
1,37
